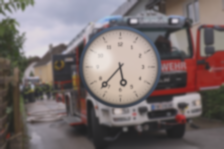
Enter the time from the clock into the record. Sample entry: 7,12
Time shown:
5,37
